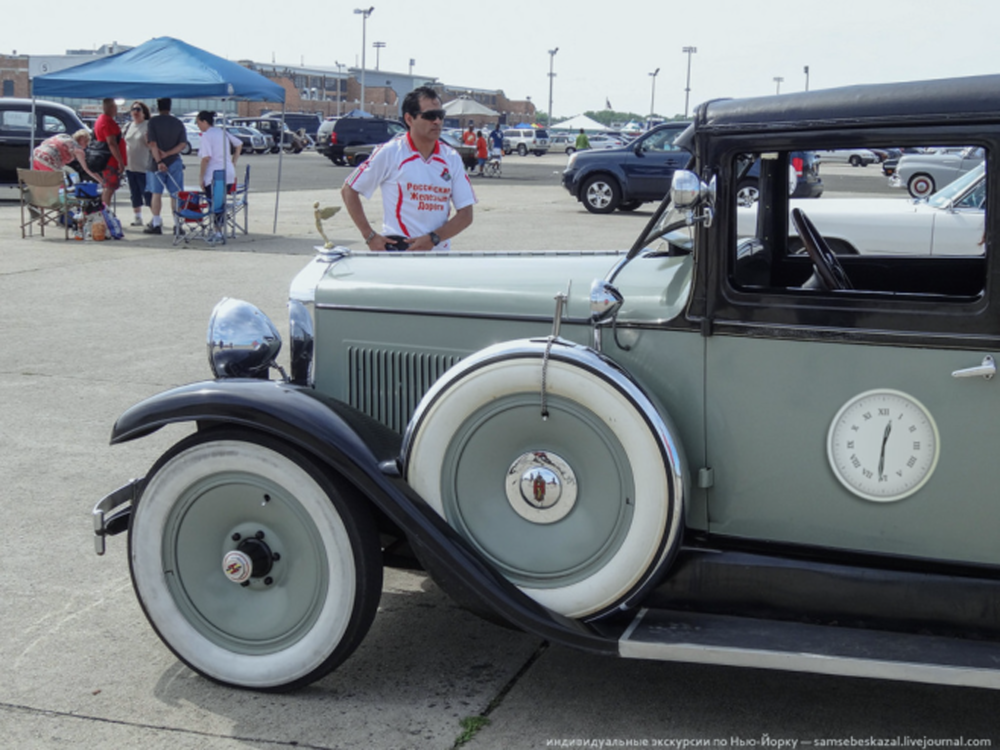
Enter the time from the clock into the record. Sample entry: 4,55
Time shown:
12,31
